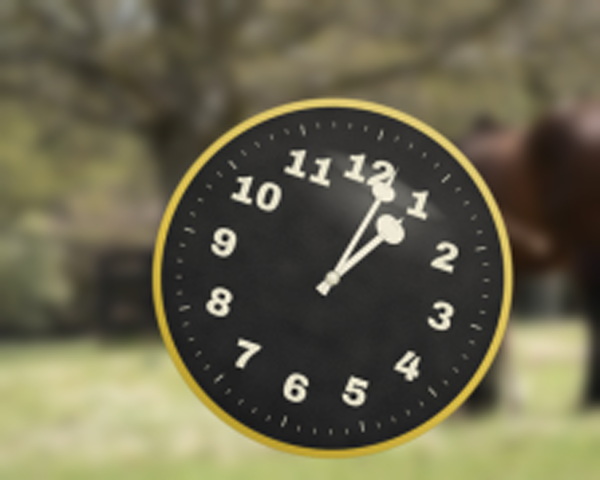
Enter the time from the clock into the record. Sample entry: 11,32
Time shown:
1,02
